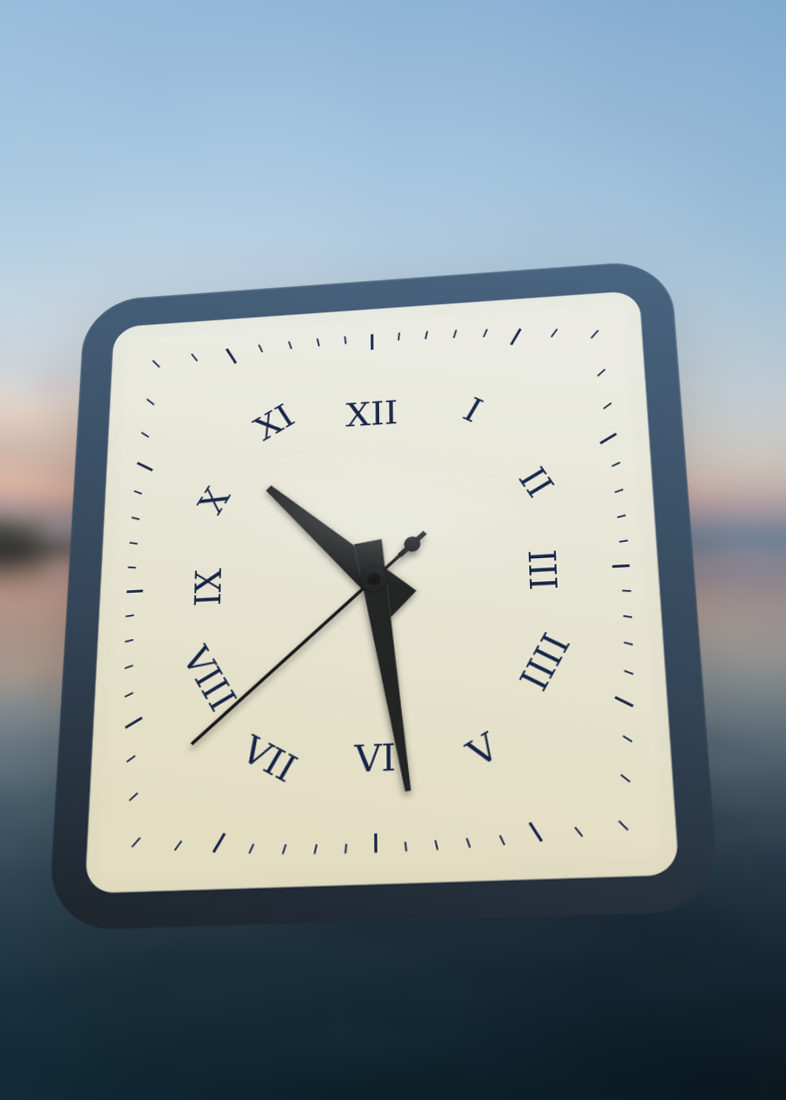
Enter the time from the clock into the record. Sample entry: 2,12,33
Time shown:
10,28,38
